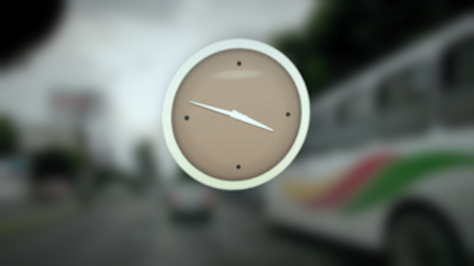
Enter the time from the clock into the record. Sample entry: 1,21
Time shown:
3,48
